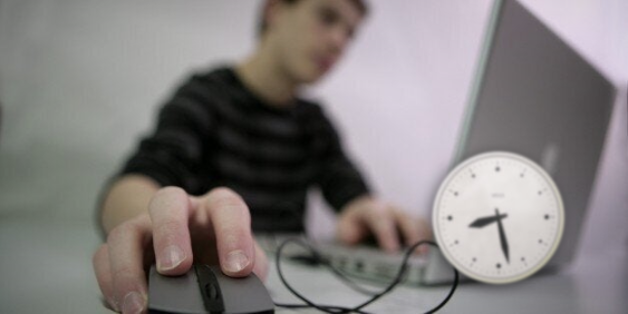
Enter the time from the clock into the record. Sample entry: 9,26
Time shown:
8,28
